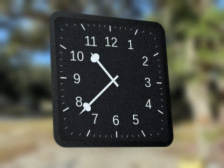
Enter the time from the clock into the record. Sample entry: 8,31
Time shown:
10,38
